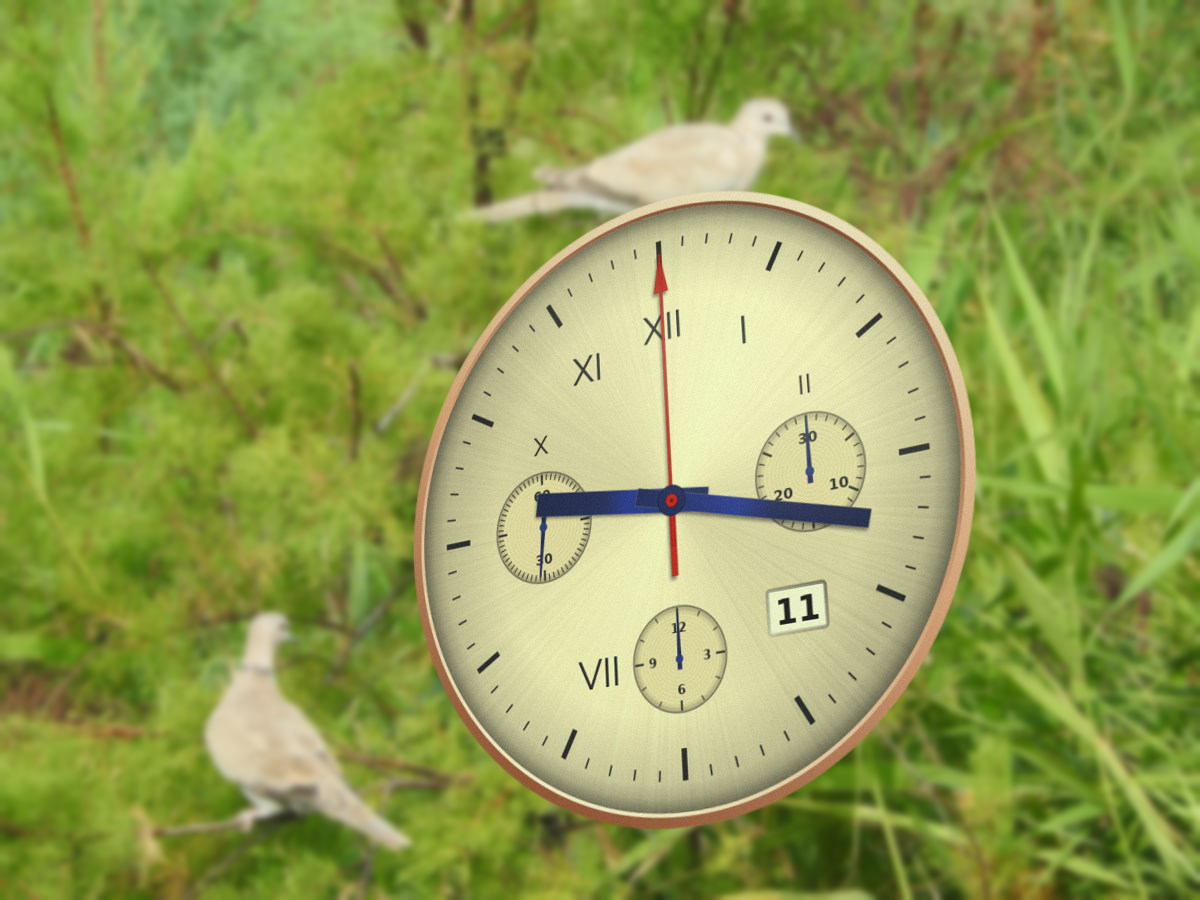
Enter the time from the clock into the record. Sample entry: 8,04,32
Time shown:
9,17,31
